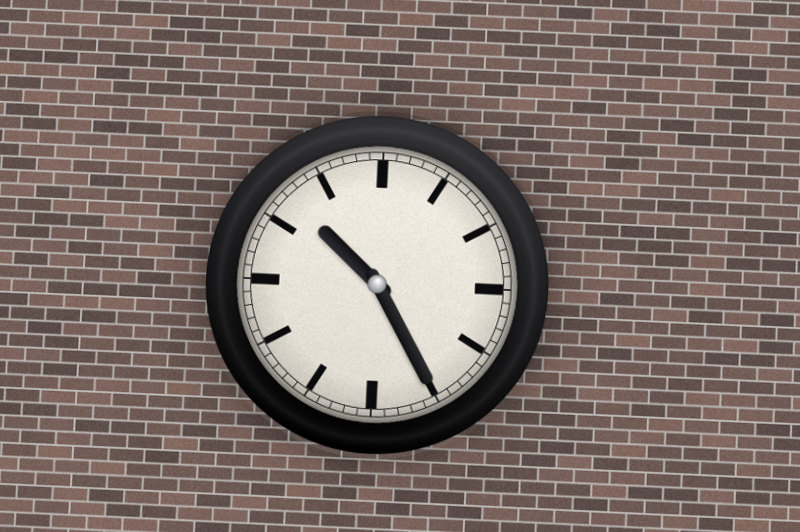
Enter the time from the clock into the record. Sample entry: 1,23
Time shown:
10,25
